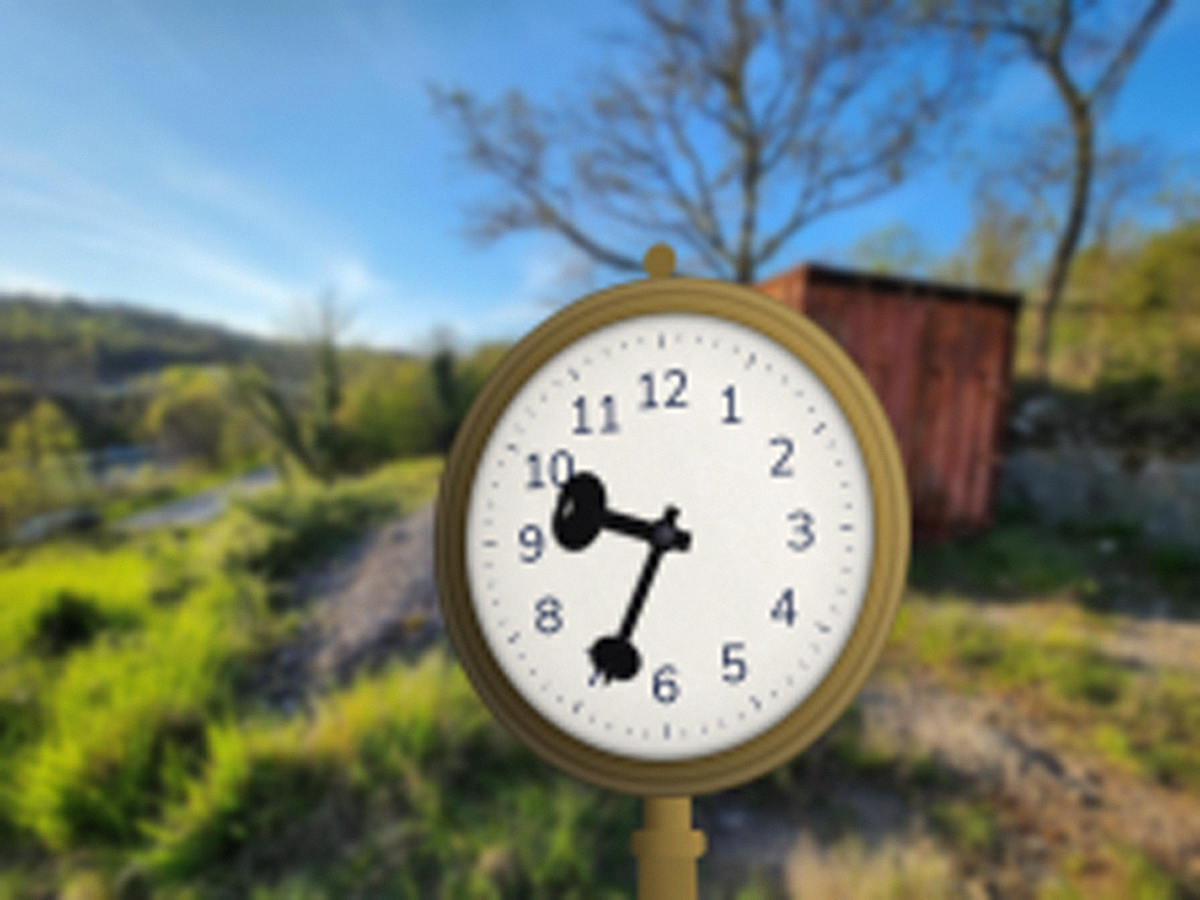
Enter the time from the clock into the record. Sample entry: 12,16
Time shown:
9,34
